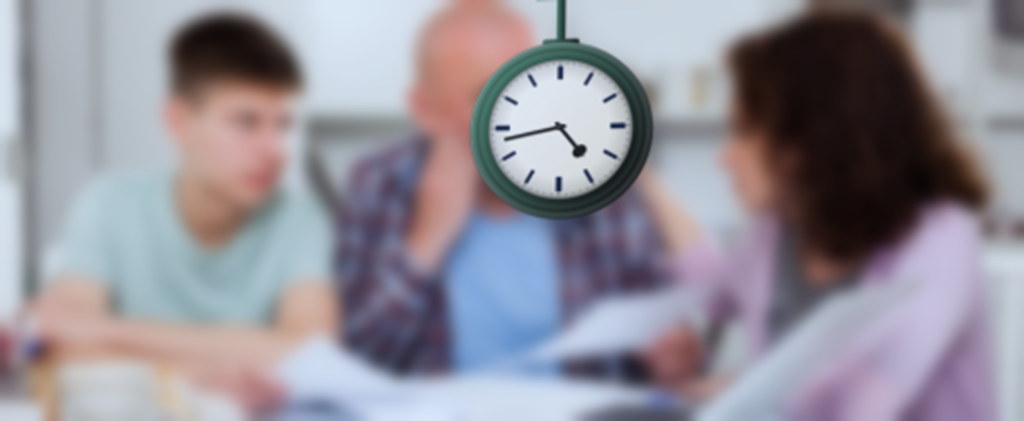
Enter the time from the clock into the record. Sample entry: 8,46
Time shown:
4,43
